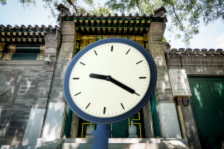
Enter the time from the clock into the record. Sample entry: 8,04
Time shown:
9,20
